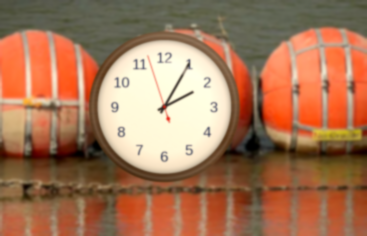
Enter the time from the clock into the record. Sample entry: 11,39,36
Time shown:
2,04,57
